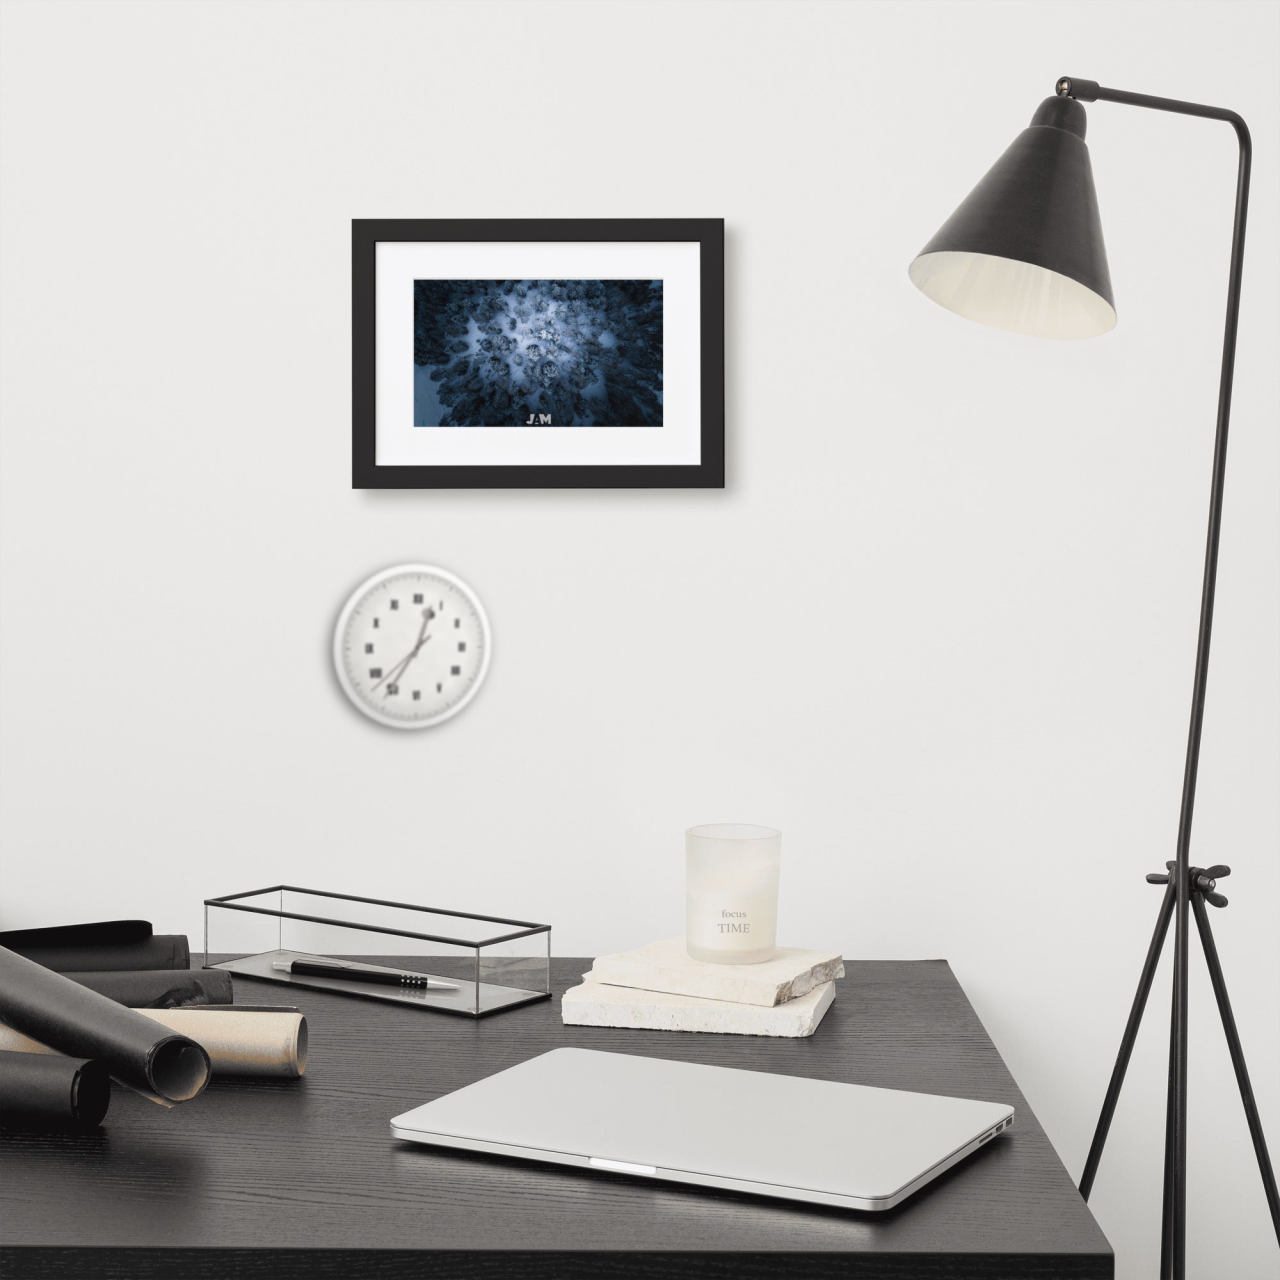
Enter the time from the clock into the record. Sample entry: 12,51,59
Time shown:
12,35,38
